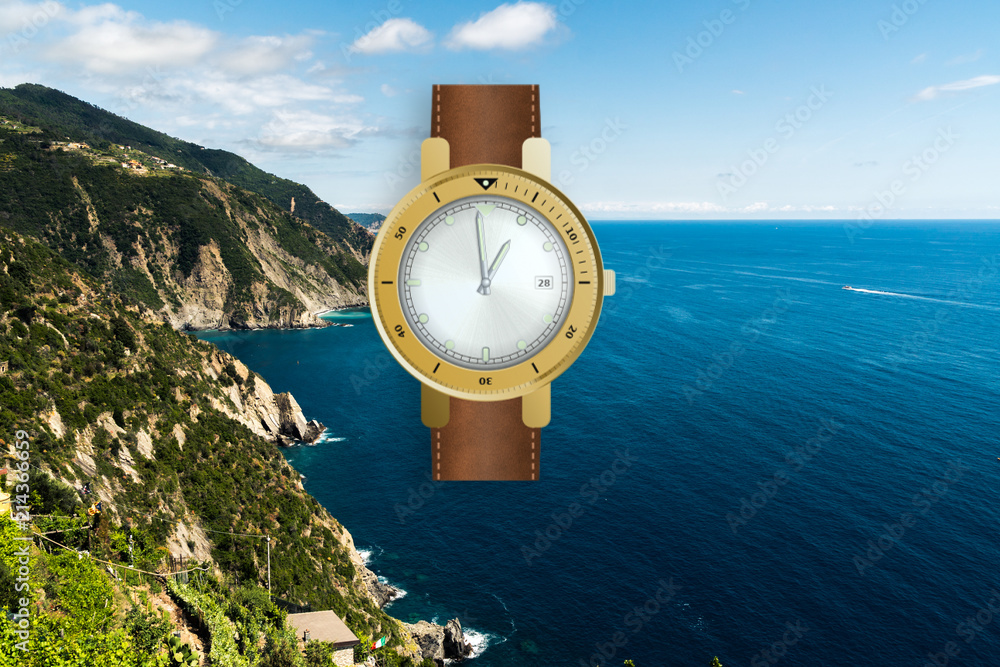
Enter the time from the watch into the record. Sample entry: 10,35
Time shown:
12,59
